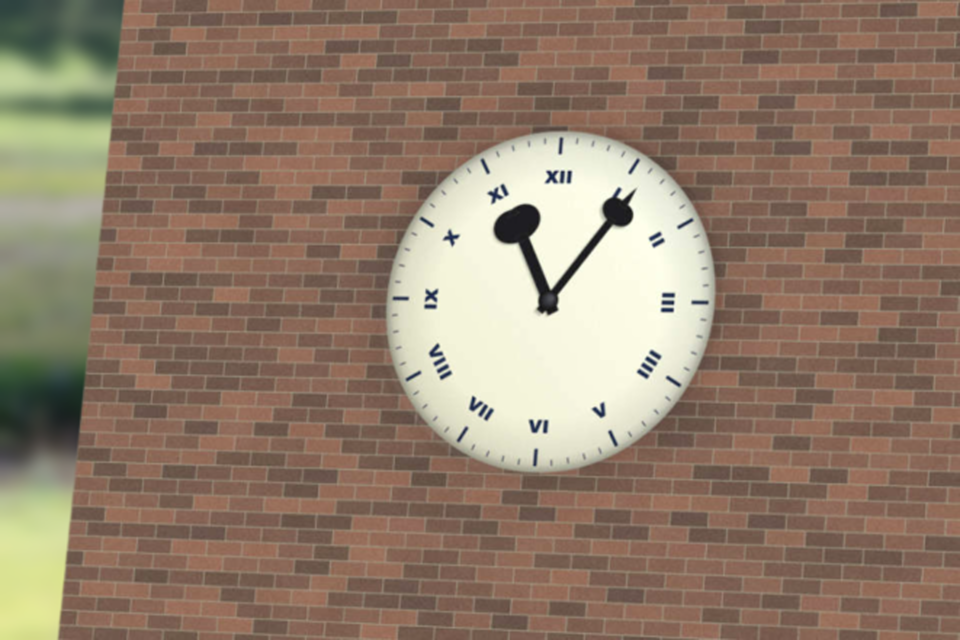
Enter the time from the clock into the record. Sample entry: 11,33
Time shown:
11,06
